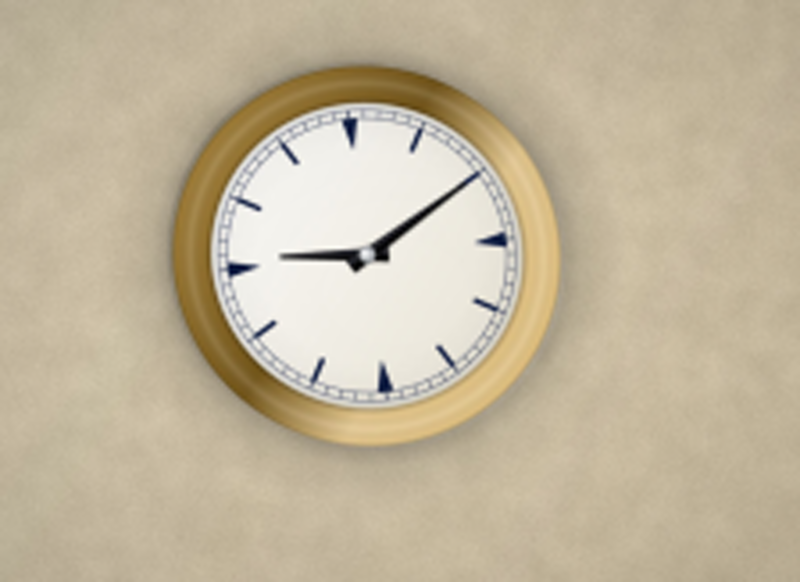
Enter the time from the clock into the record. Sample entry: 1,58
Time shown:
9,10
